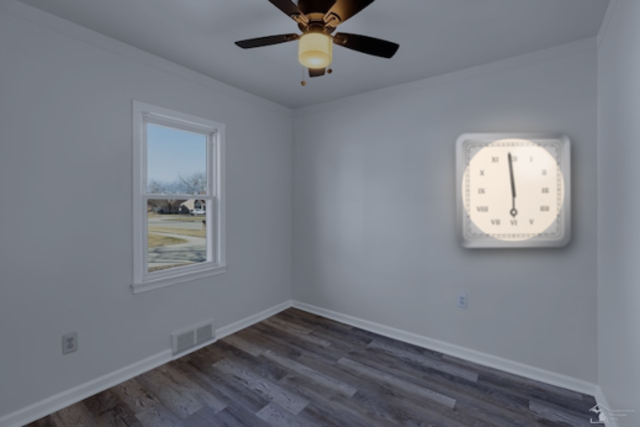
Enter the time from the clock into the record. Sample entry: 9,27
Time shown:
5,59
